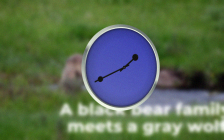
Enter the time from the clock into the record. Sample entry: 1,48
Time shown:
1,41
